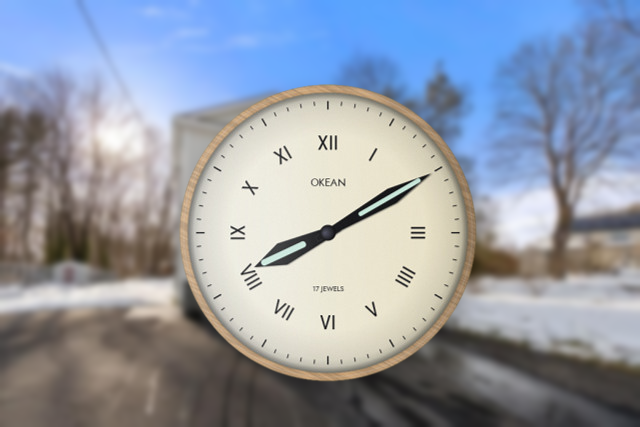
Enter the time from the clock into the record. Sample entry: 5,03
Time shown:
8,10
